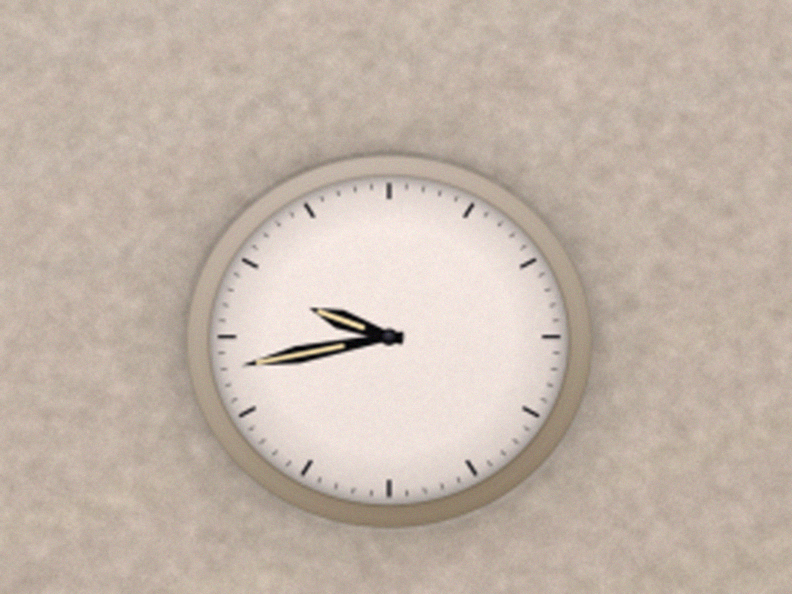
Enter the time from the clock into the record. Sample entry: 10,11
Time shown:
9,43
